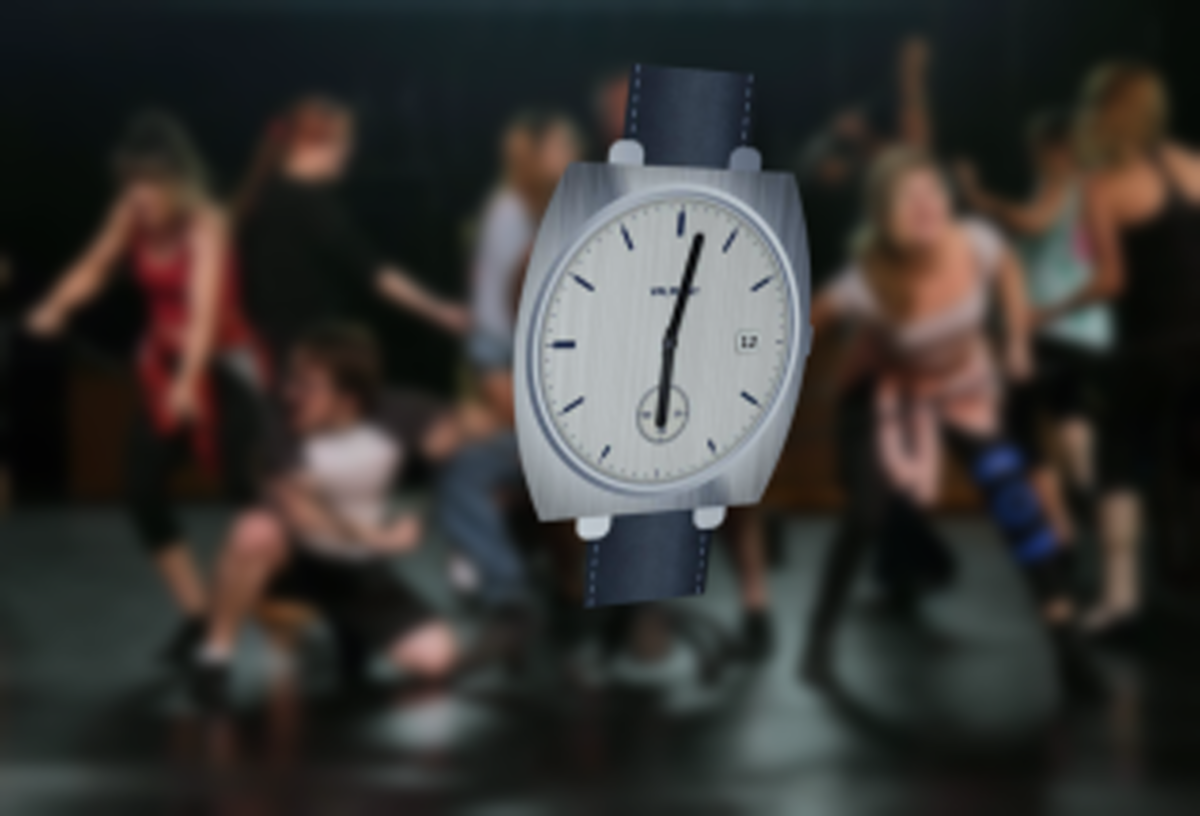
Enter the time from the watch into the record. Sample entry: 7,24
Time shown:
6,02
